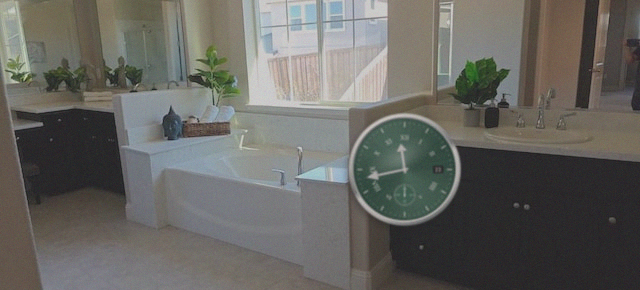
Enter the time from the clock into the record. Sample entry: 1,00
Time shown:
11,43
